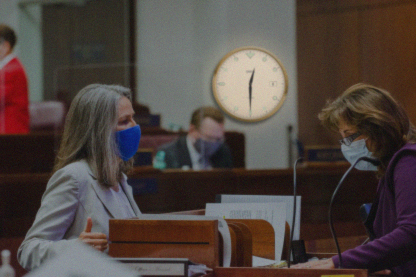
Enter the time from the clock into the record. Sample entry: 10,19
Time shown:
12,30
